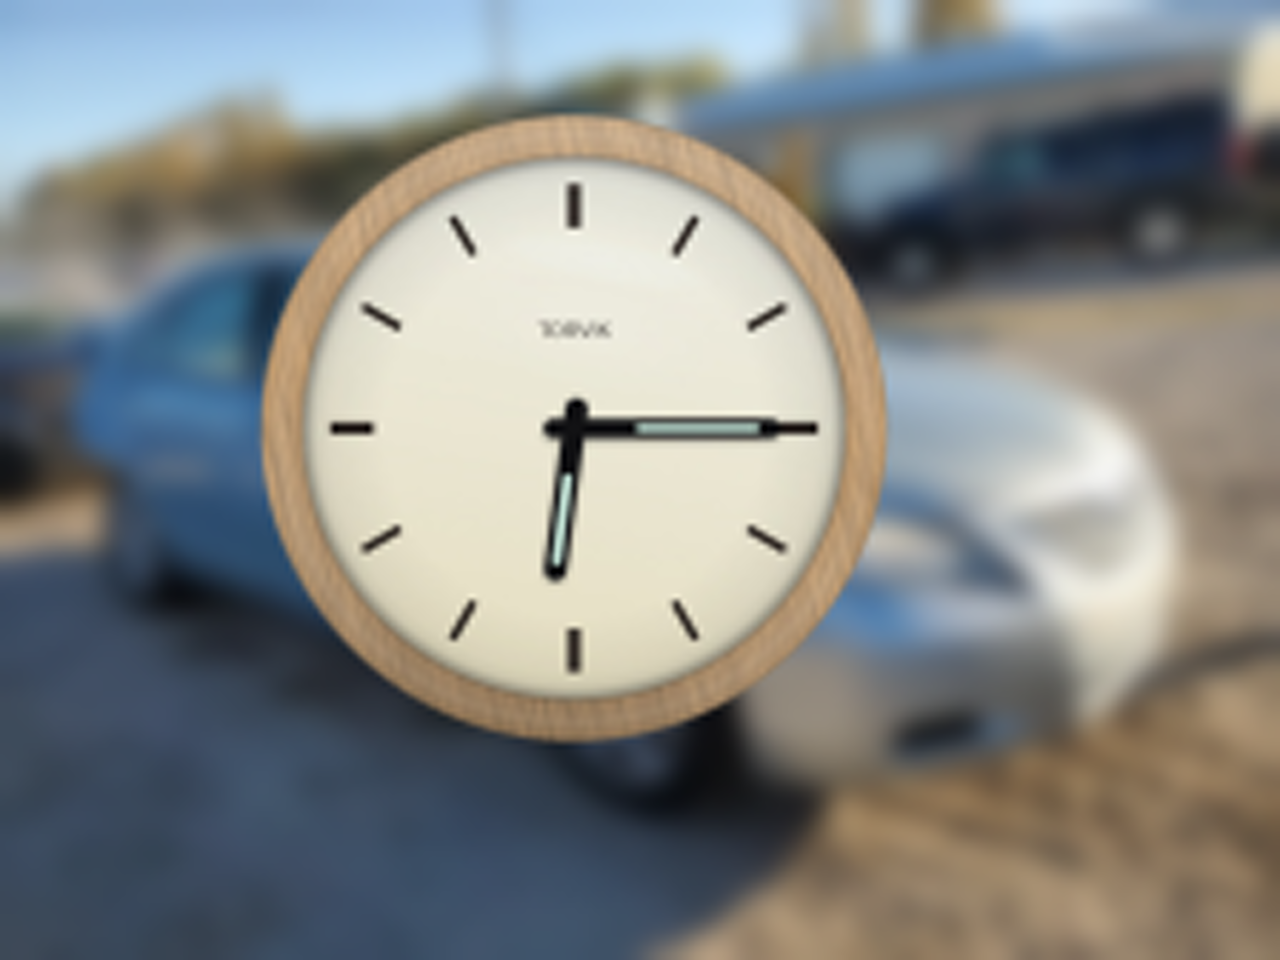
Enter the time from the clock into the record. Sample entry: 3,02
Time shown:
6,15
